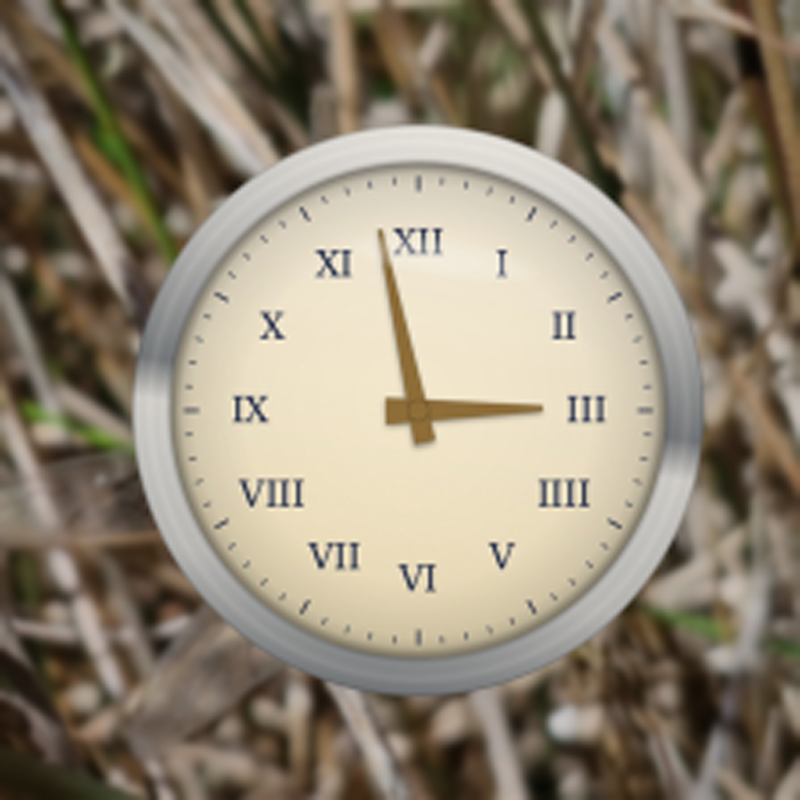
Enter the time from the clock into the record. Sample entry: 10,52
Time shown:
2,58
